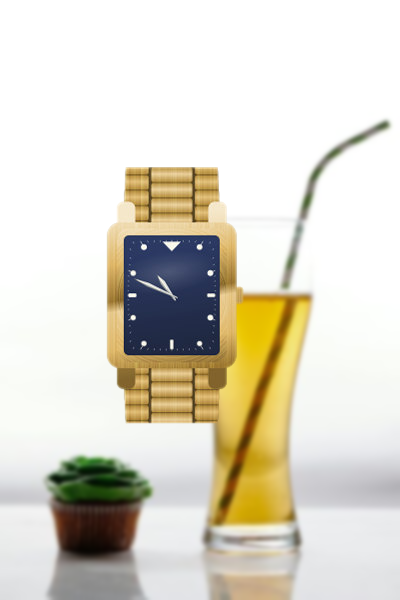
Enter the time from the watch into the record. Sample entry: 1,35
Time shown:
10,49
